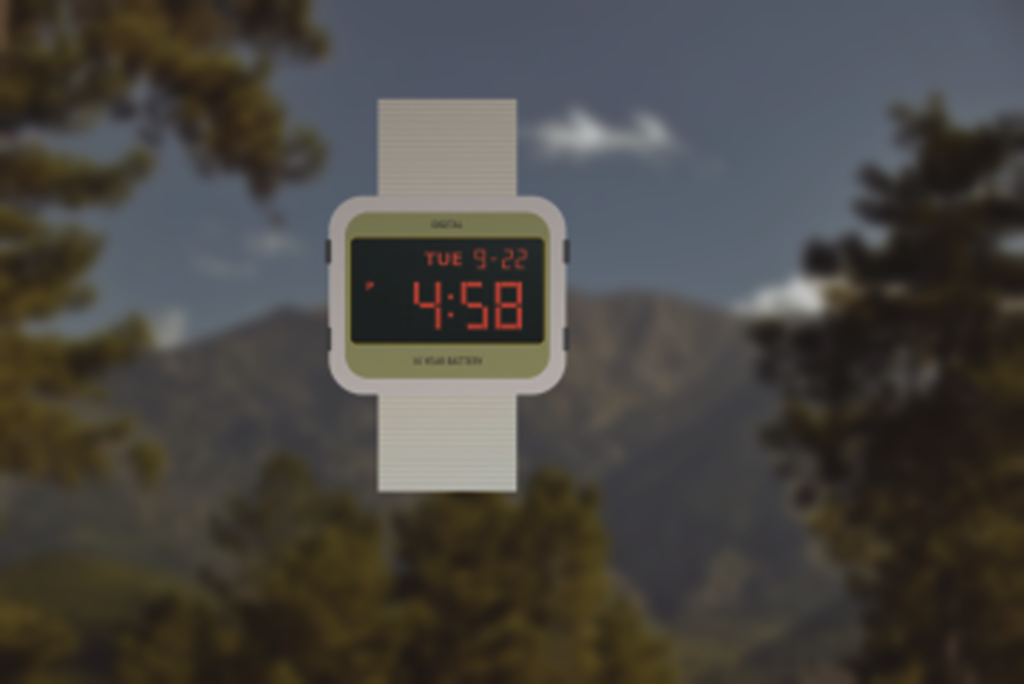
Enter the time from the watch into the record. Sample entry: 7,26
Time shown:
4,58
